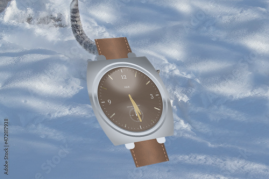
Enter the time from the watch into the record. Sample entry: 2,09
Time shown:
5,29
